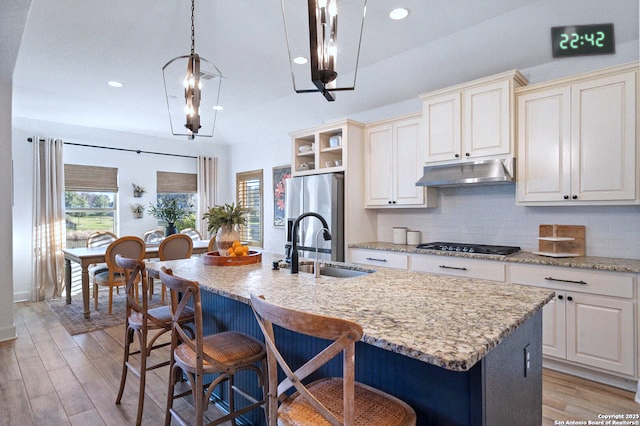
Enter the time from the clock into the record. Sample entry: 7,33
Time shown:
22,42
